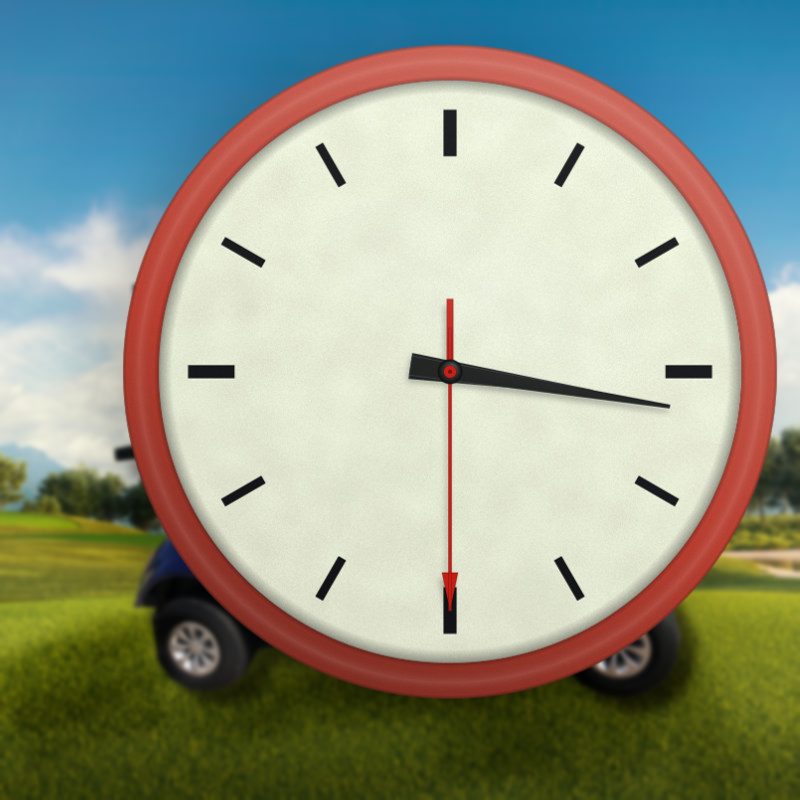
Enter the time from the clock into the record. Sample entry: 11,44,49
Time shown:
3,16,30
